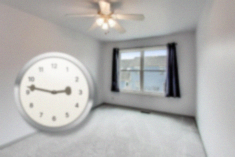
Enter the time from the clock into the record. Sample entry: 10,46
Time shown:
2,47
